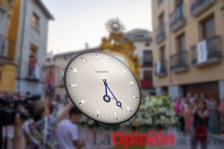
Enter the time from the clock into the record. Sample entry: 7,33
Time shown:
6,27
